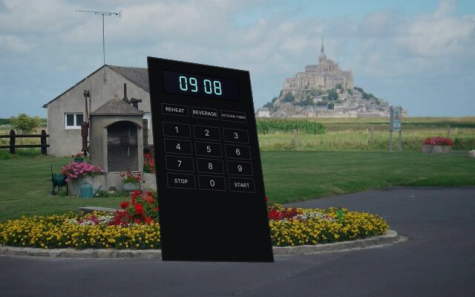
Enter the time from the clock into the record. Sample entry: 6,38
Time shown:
9,08
